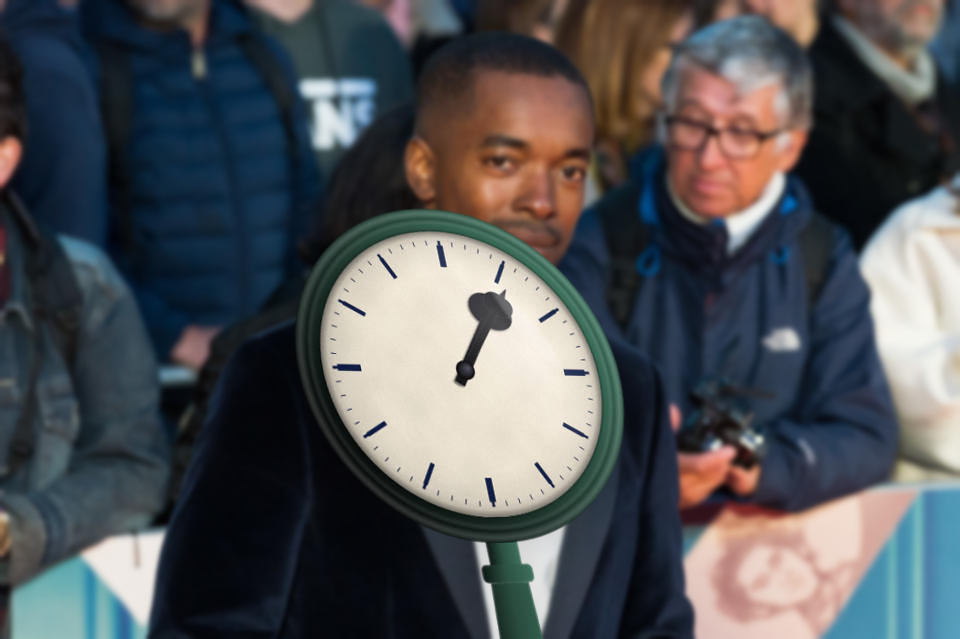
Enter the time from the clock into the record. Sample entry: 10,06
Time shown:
1,06
